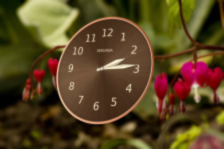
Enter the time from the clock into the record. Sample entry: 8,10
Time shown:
2,14
